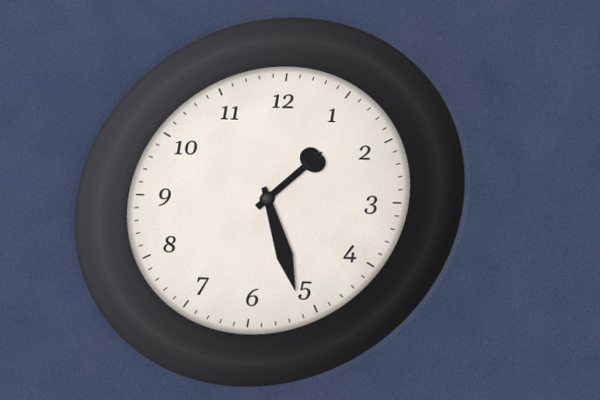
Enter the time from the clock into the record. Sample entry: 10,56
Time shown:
1,26
